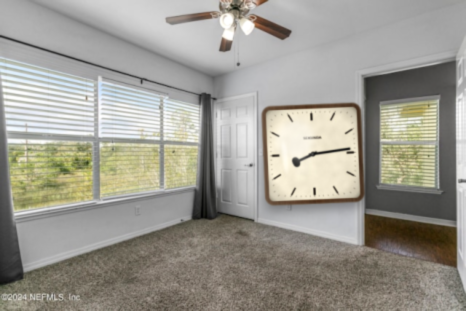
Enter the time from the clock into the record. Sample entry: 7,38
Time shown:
8,14
